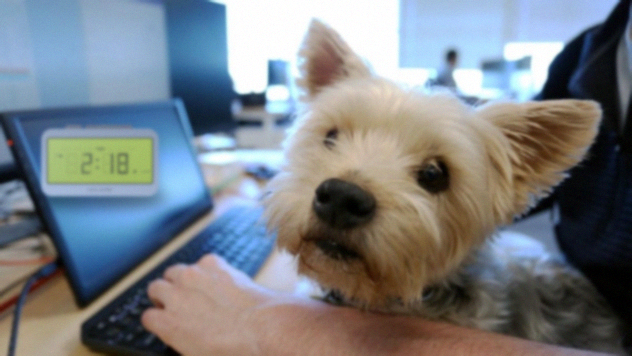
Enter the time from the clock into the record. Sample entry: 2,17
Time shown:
2,18
